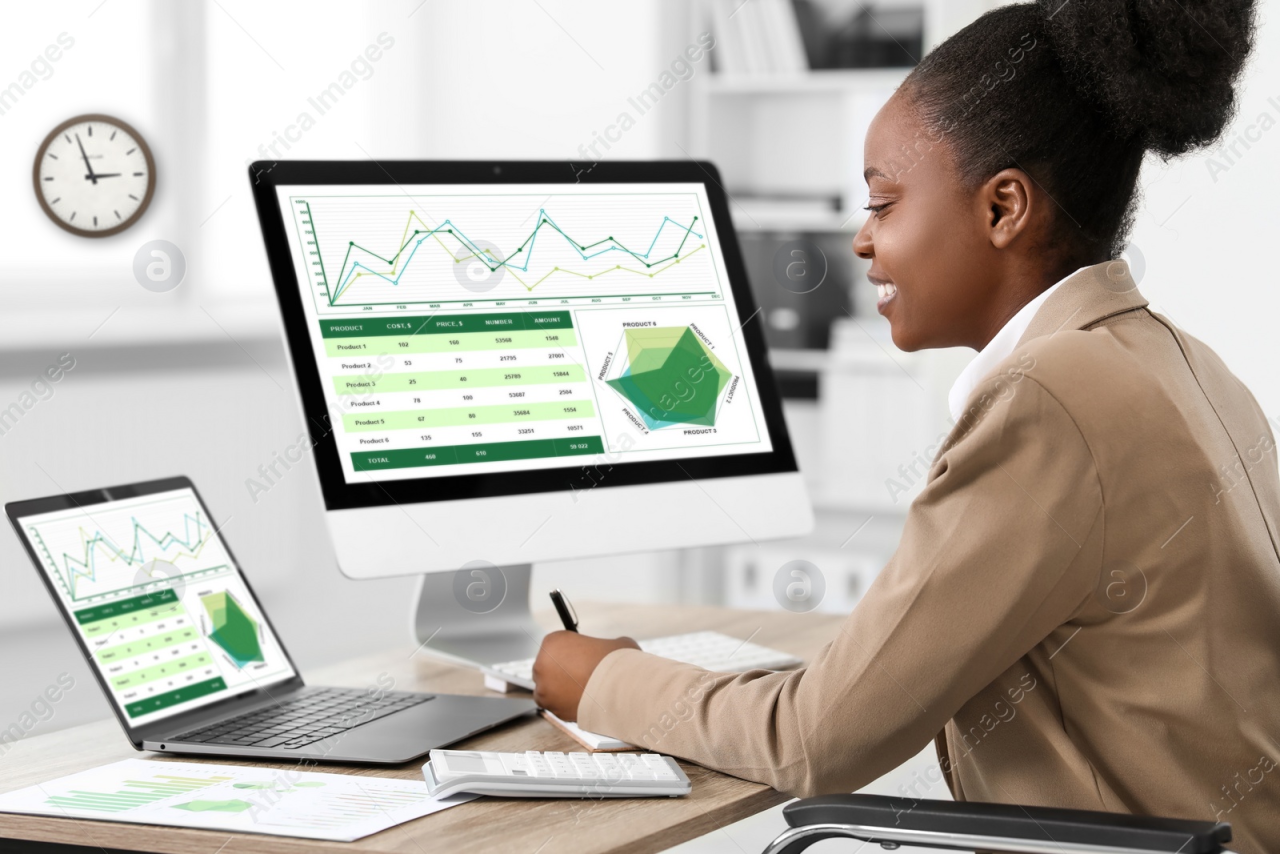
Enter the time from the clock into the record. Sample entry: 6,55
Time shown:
2,57
